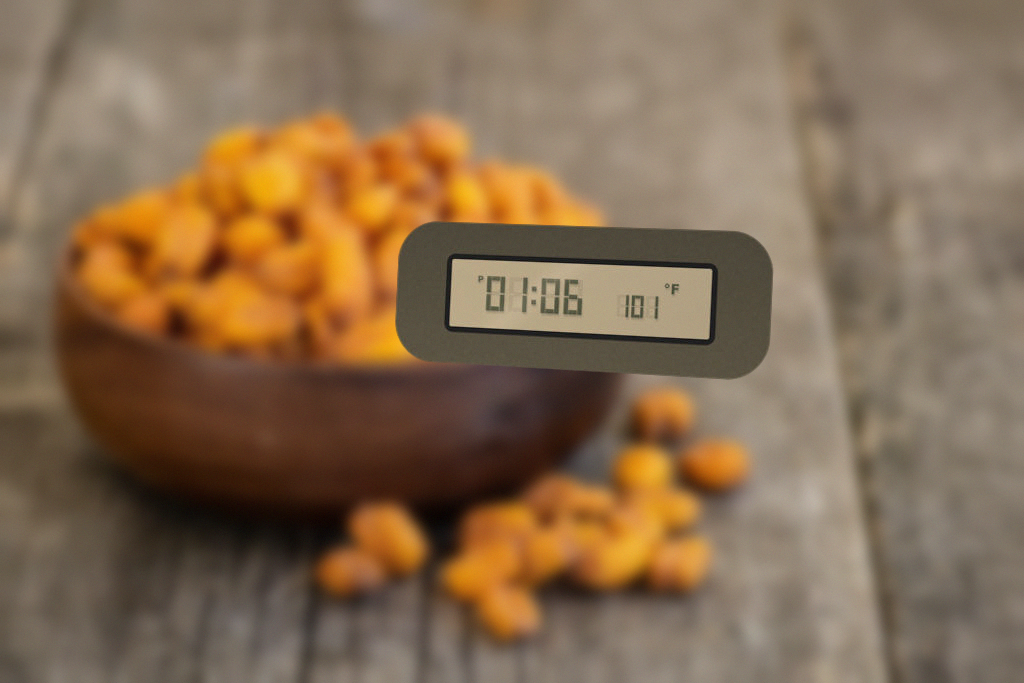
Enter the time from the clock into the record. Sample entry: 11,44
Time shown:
1,06
